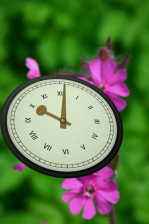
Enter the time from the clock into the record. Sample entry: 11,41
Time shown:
10,01
